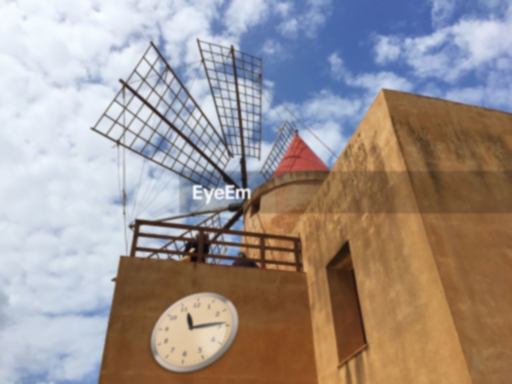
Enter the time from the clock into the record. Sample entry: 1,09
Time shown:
11,14
